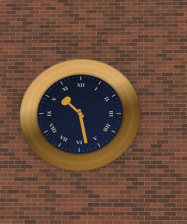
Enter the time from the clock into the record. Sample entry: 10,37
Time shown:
10,28
